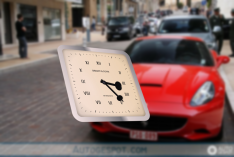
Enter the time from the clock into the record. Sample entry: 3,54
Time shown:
3,24
